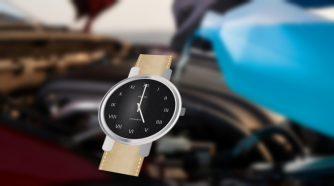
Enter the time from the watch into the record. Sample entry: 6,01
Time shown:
5,00
